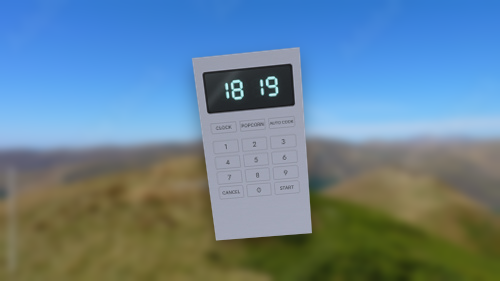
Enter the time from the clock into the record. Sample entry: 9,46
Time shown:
18,19
